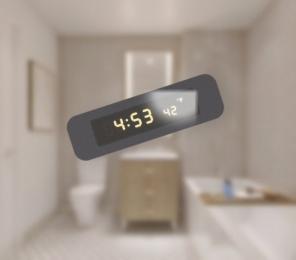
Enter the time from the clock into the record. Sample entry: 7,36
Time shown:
4,53
